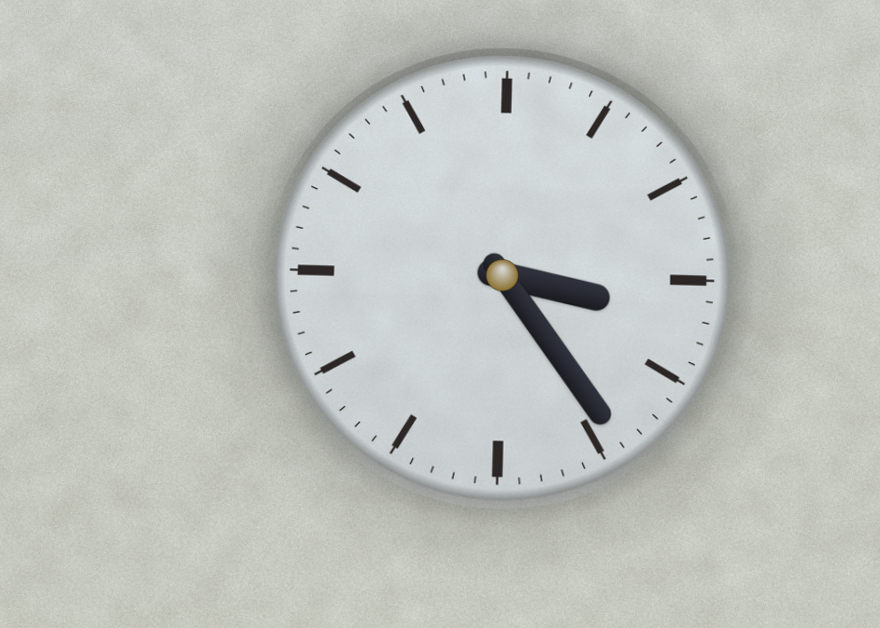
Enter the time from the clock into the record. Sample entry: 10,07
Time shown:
3,24
